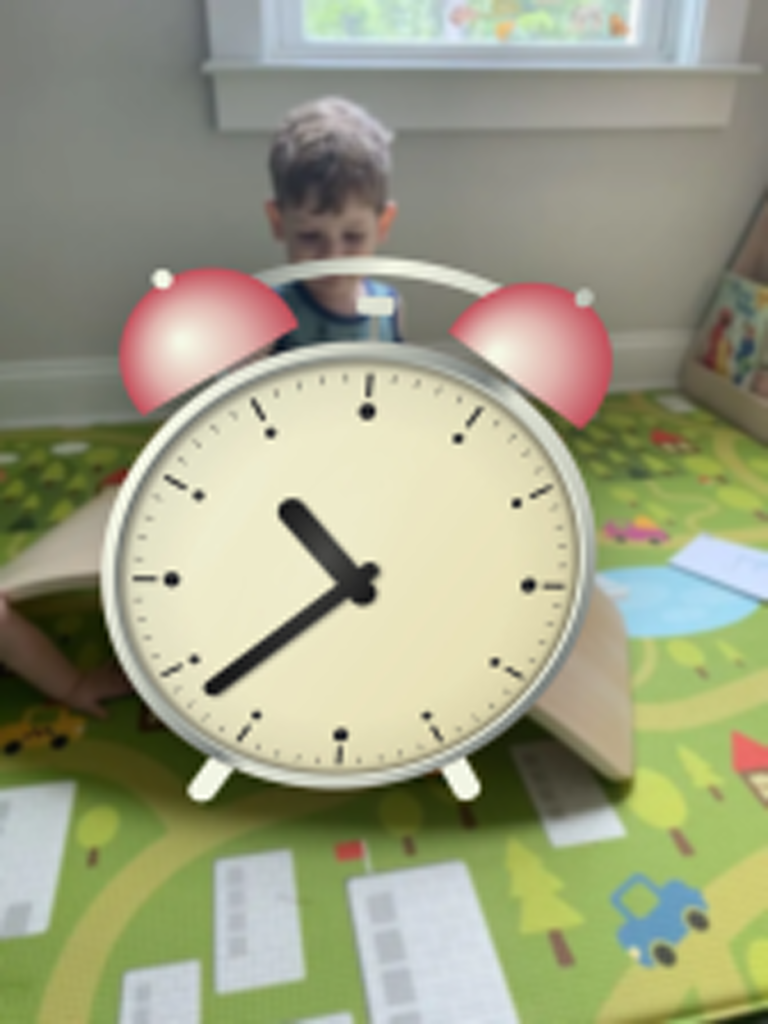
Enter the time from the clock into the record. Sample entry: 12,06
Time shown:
10,38
